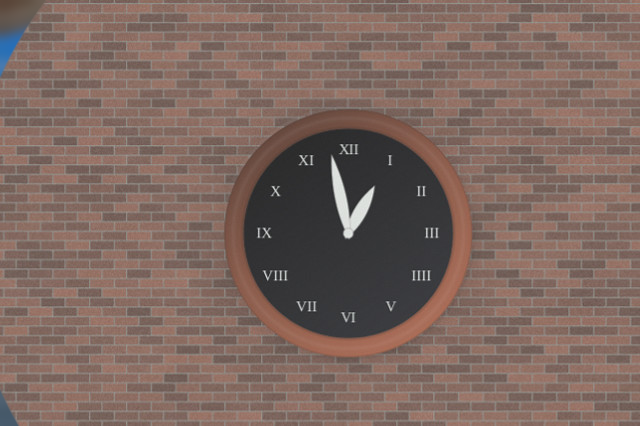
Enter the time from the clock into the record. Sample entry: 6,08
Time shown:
12,58
